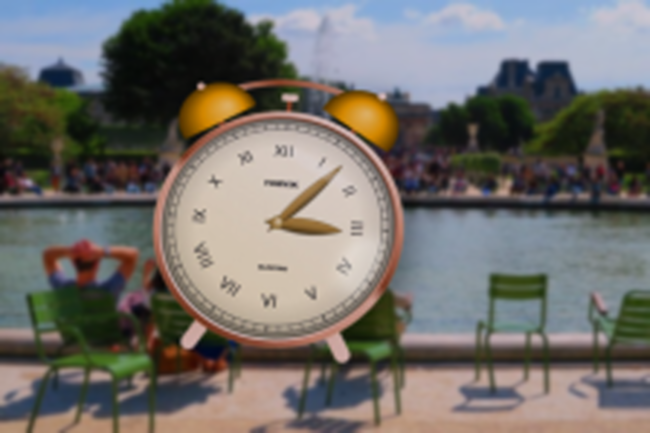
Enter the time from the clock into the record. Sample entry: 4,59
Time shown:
3,07
